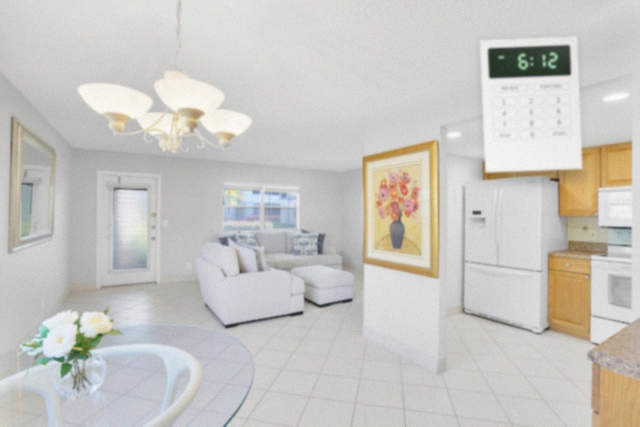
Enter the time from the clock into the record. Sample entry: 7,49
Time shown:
6,12
